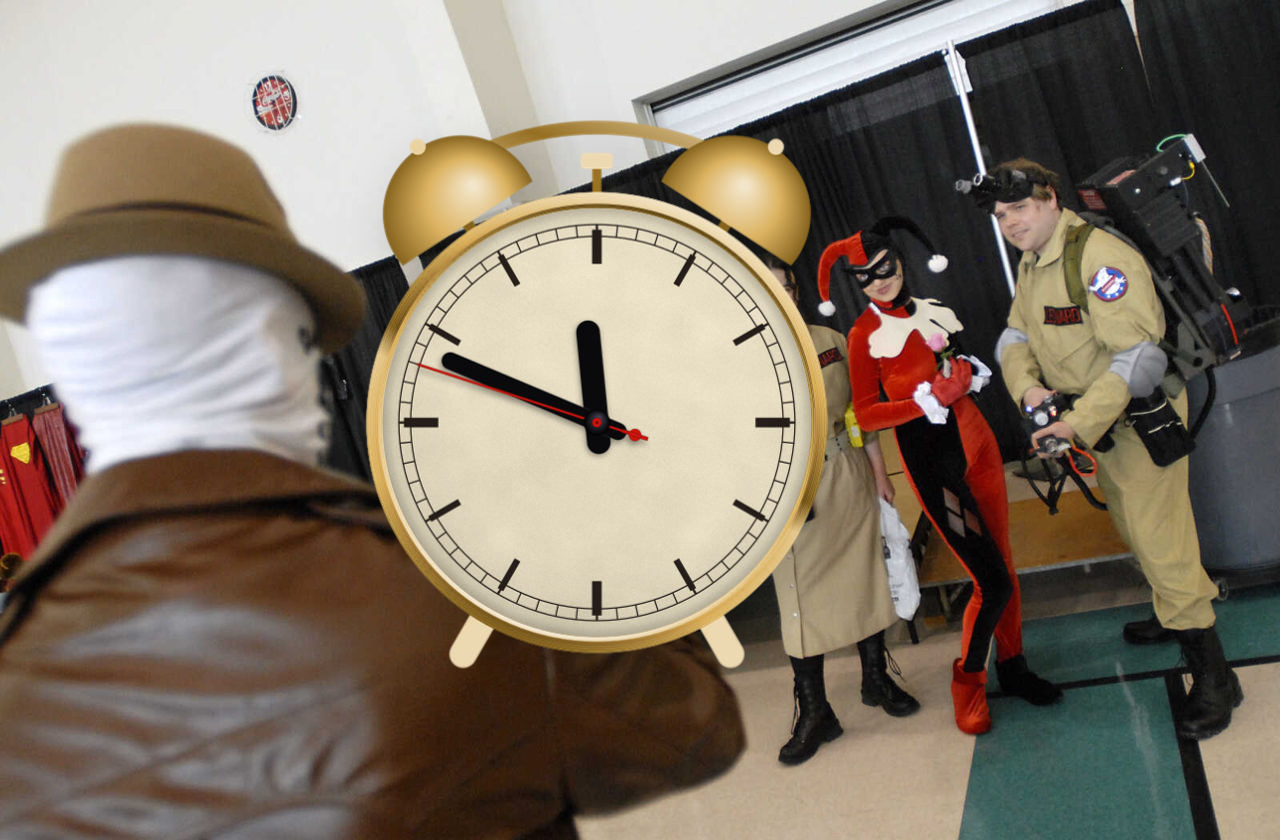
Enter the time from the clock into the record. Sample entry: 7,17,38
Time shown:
11,48,48
